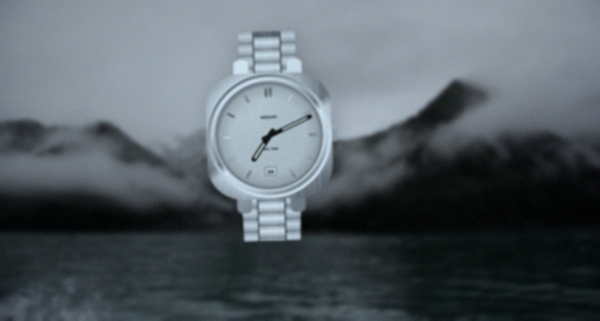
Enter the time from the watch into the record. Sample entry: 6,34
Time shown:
7,11
